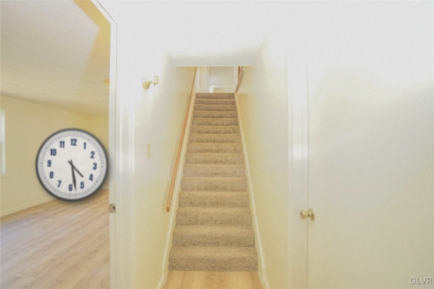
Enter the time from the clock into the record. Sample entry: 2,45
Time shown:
4,28
